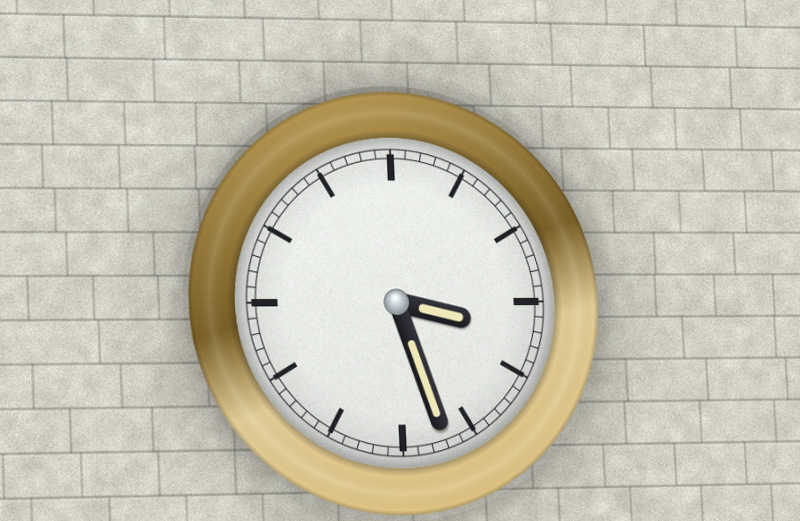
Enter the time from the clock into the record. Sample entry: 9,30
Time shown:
3,27
